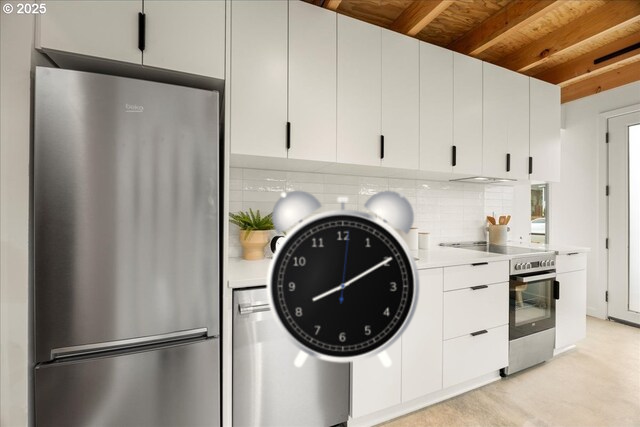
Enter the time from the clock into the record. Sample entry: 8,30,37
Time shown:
8,10,01
